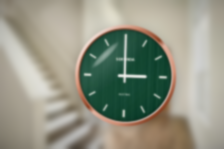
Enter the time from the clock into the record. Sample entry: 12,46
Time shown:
3,00
